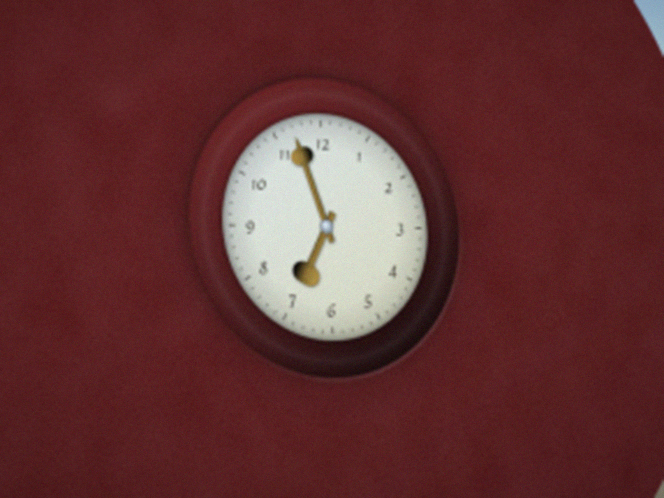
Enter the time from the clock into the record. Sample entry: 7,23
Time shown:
6,57
